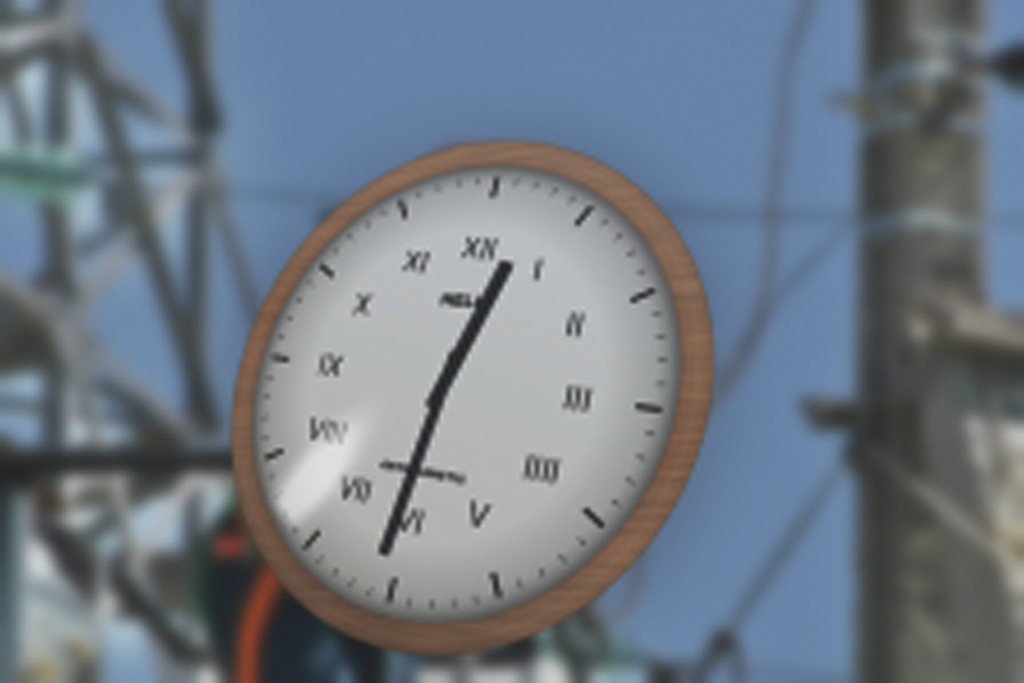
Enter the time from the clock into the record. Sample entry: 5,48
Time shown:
12,31
